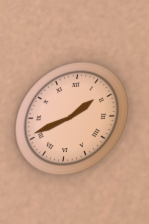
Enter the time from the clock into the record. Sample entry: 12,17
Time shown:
1,41
